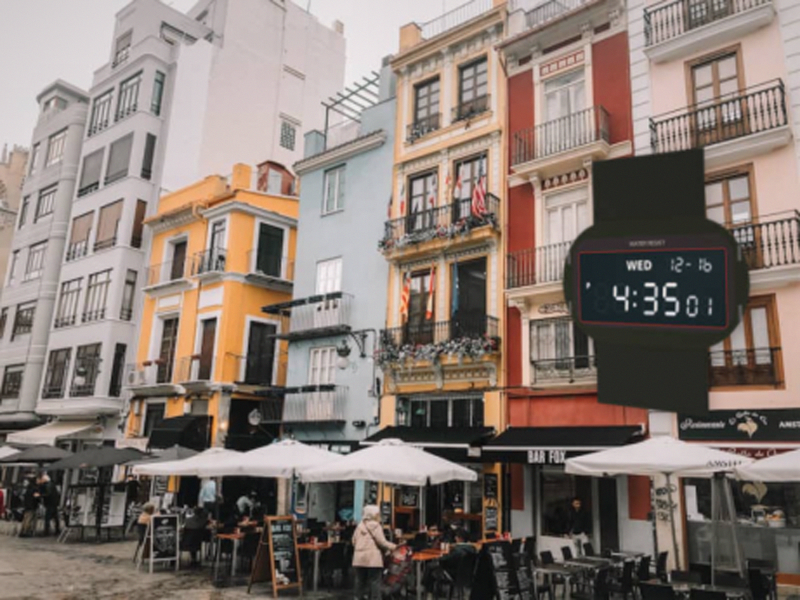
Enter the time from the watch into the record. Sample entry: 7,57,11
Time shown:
4,35,01
